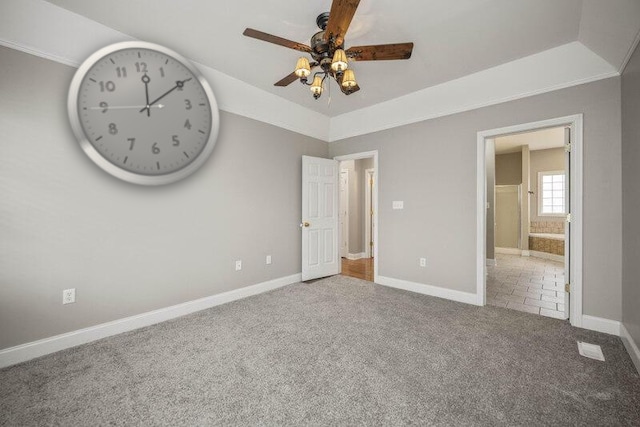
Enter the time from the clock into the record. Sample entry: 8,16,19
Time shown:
12,09,45
